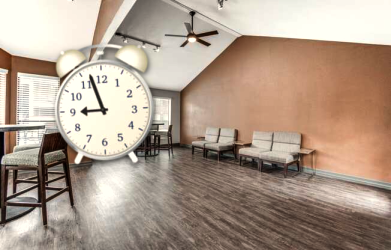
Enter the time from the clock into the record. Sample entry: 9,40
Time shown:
8,57
